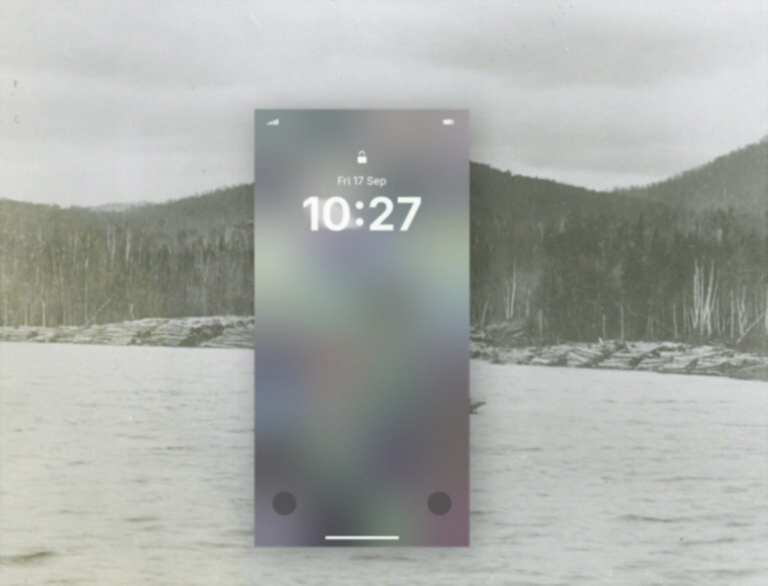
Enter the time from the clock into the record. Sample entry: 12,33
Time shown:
10,27
